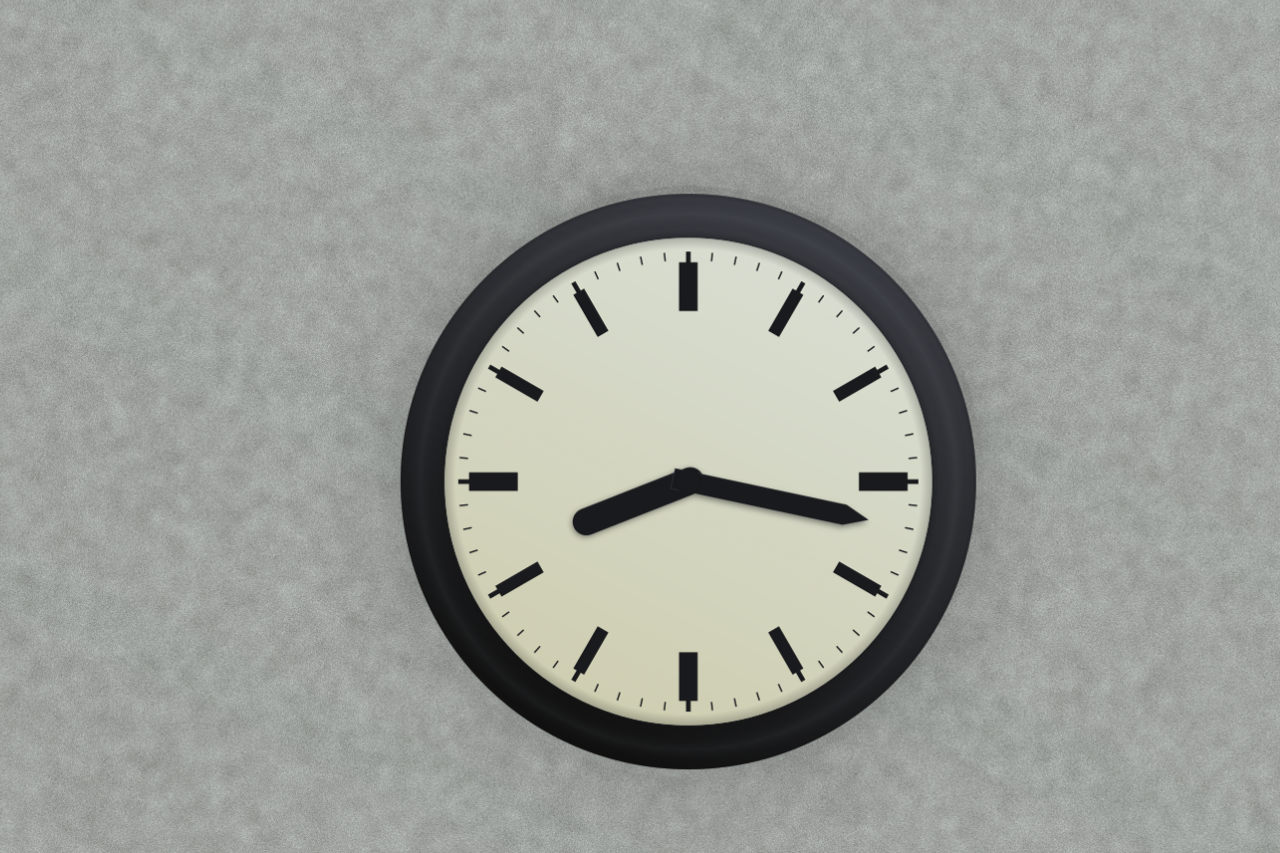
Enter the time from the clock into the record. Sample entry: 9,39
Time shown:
8,17
